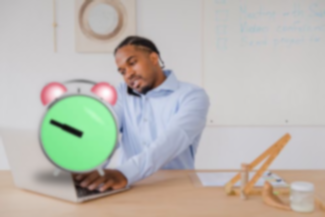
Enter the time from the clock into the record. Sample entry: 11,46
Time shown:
9,49
